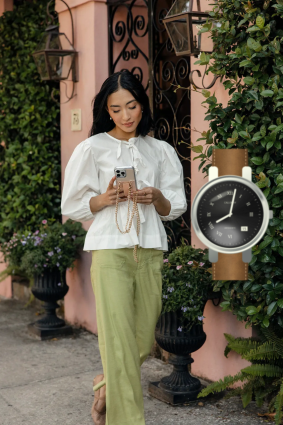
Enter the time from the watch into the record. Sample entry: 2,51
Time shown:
8,02
